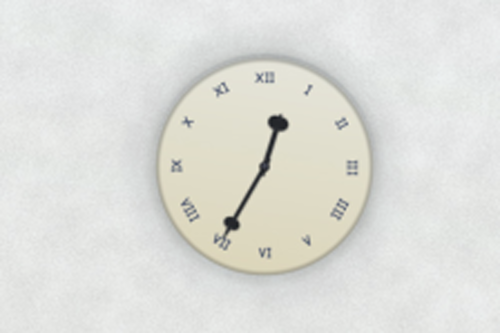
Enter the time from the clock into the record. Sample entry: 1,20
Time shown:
12,35
